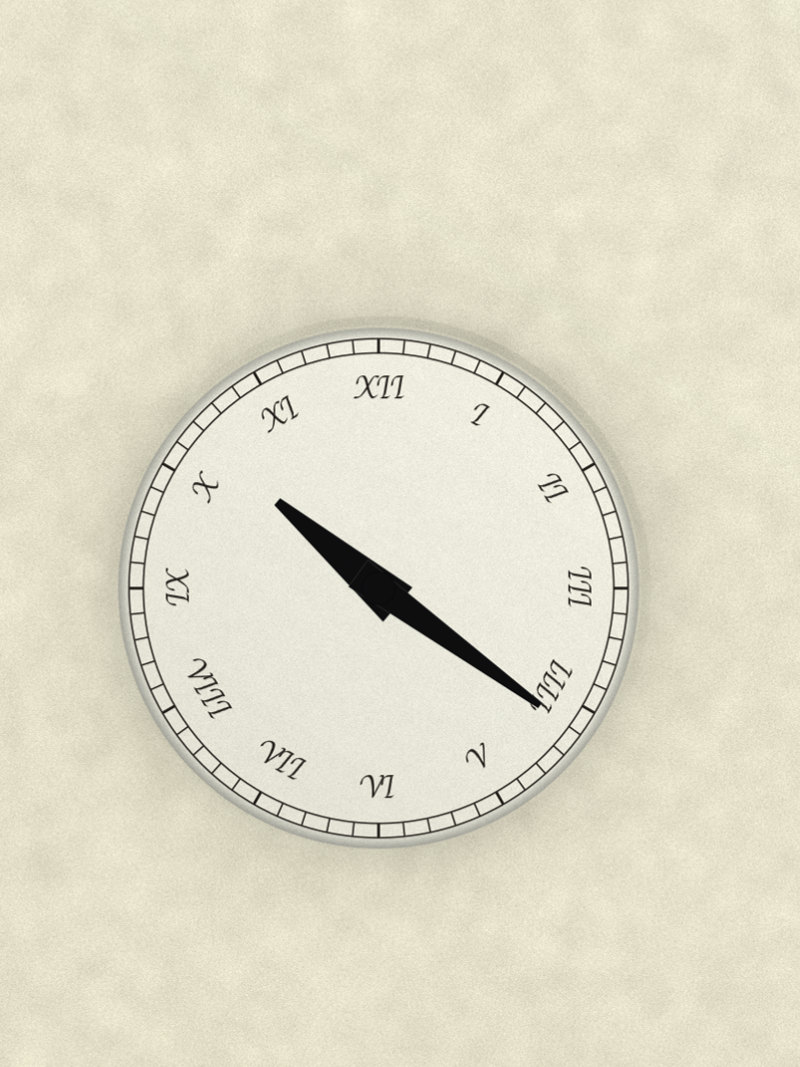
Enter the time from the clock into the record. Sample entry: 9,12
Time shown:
10,21
